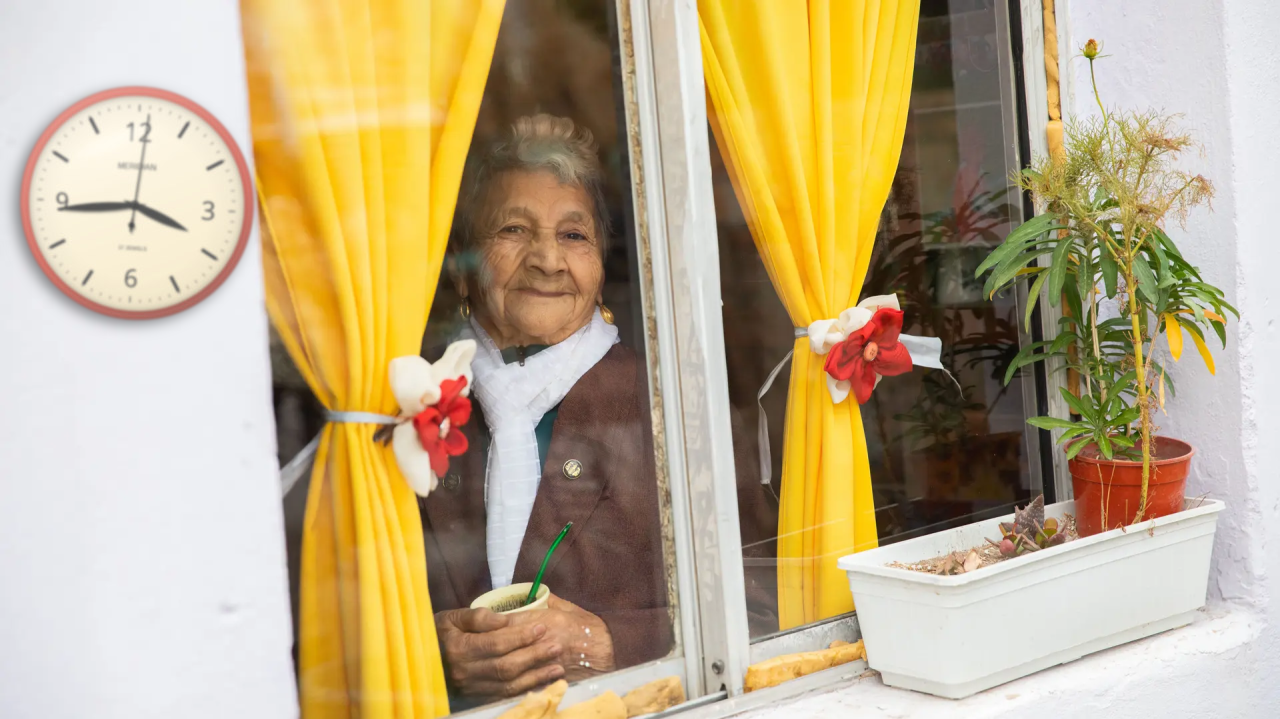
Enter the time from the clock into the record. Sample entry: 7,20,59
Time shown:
3,44,01
